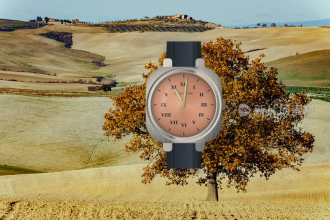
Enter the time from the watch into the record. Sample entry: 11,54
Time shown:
11,01
